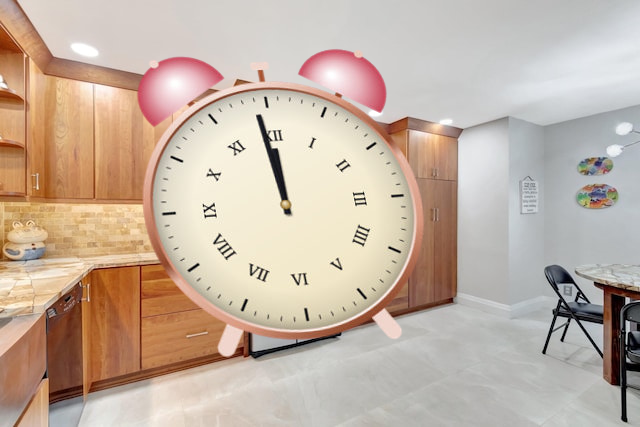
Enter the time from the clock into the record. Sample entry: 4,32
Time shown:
11,59
